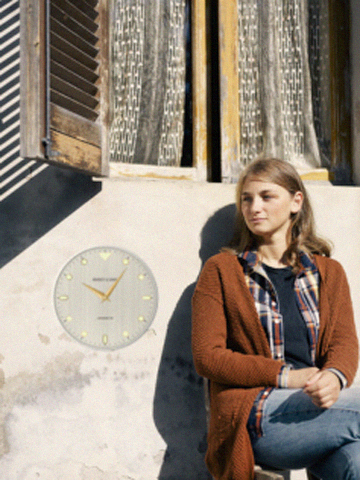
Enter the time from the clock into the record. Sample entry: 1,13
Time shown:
10,06
